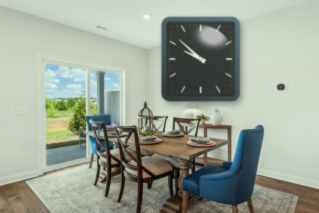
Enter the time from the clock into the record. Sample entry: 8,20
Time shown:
9,52
